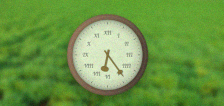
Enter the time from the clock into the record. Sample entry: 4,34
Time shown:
6,24
